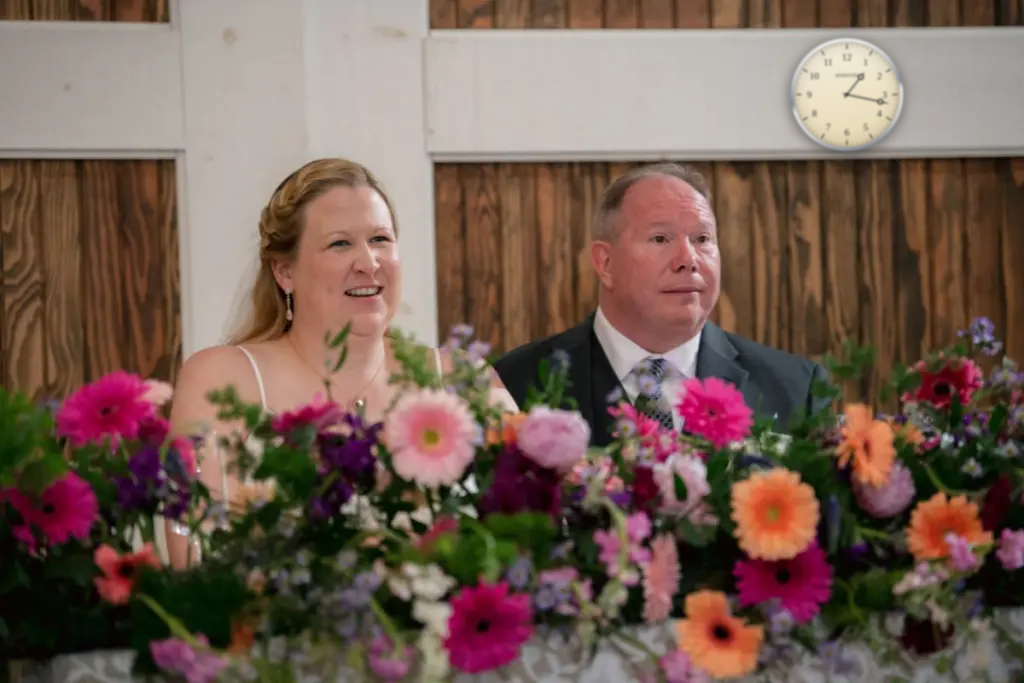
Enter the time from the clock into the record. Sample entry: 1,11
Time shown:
1,17
